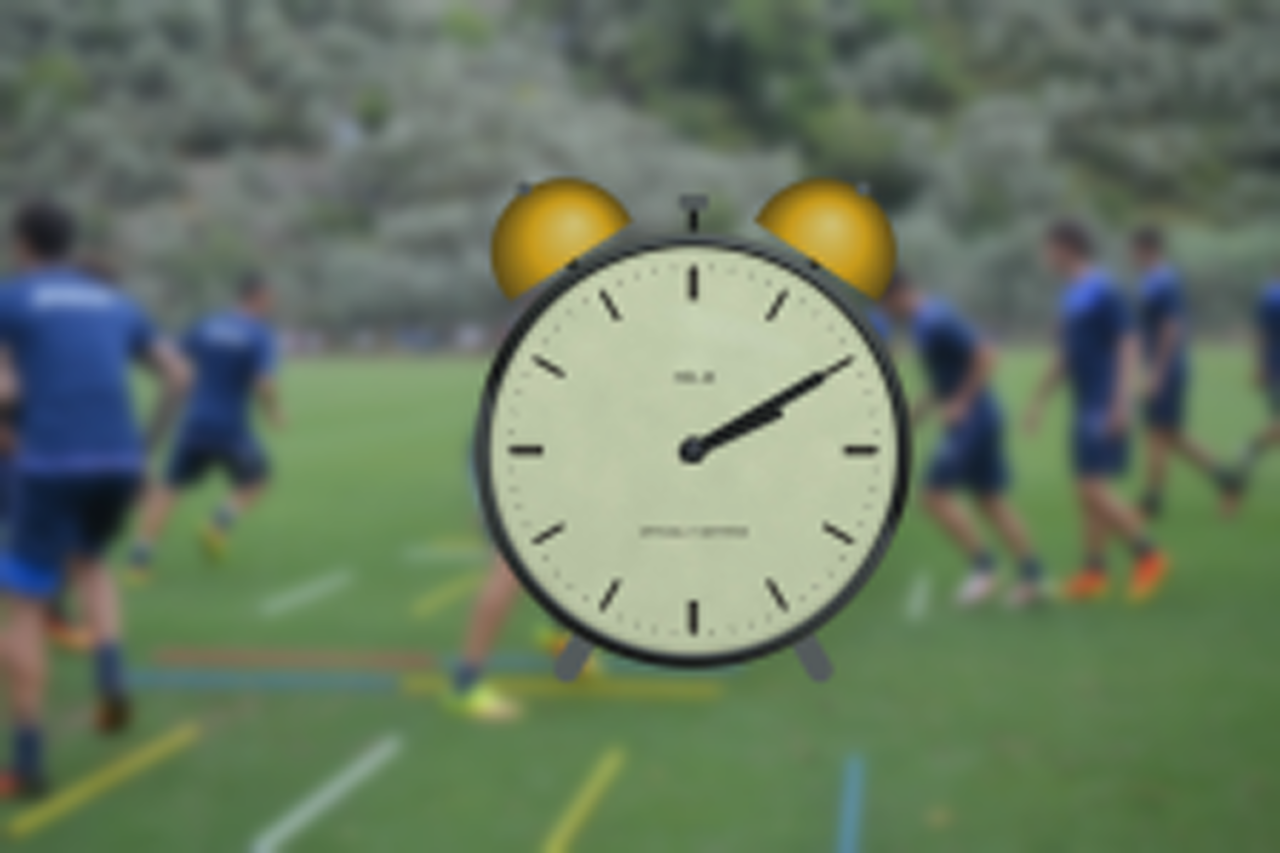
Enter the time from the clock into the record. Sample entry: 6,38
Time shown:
2,10
